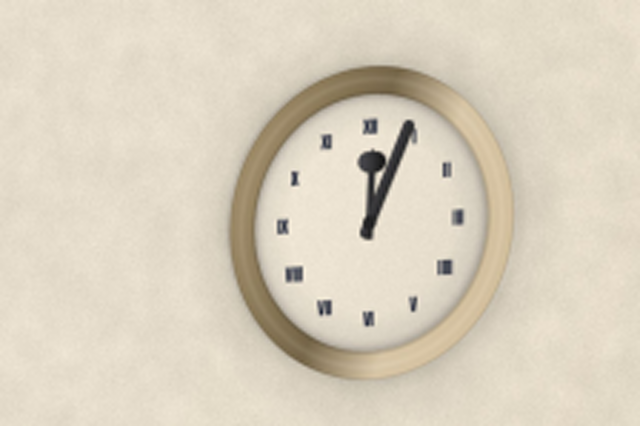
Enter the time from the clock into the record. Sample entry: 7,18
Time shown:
12,04
